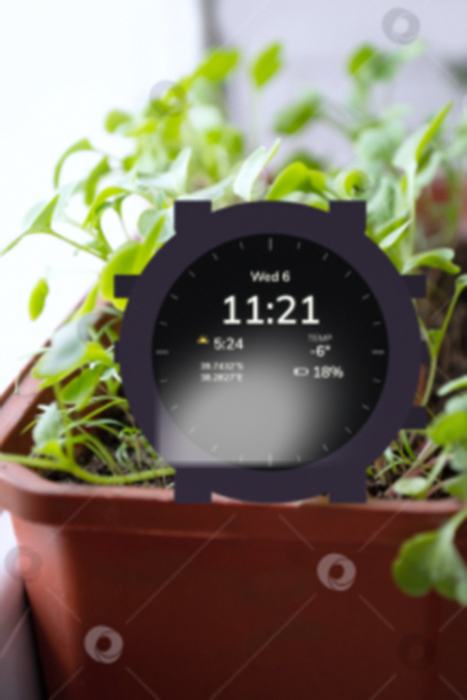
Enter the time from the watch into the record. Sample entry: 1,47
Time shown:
11,21
